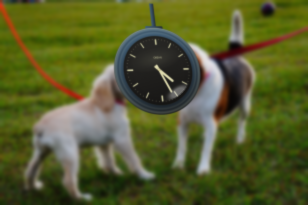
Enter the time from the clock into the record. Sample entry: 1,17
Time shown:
4,26
